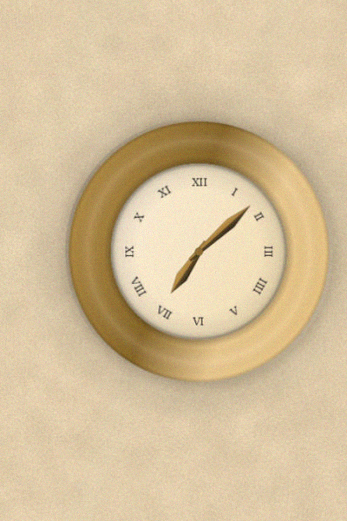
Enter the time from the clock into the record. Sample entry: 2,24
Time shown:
7,08
